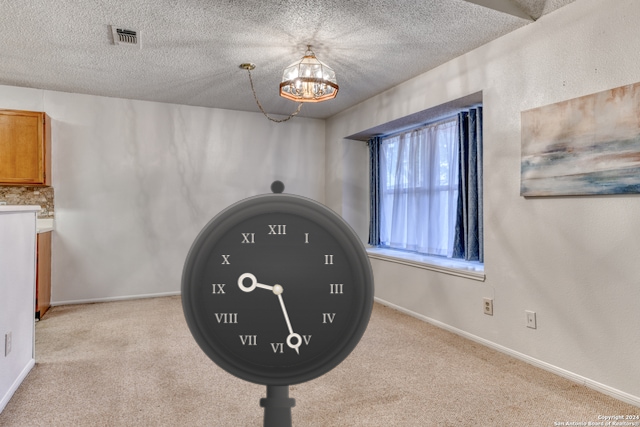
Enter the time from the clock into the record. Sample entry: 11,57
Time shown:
9,27
